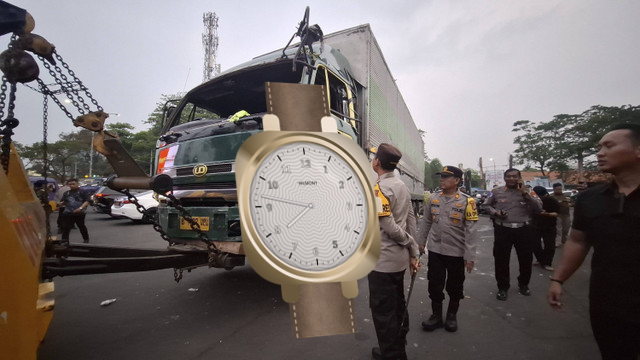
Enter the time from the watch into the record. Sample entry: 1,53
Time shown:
7,47
